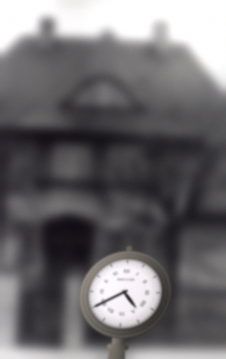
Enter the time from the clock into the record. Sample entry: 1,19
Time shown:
4,40
